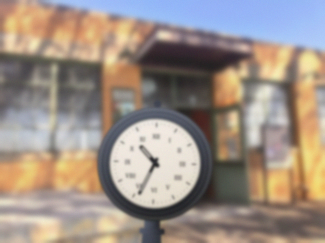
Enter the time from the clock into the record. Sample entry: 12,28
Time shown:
10,34
